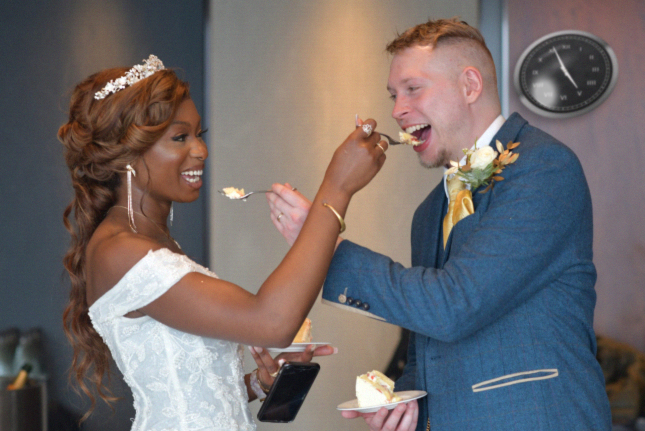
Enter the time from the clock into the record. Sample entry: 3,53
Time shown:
4,56
